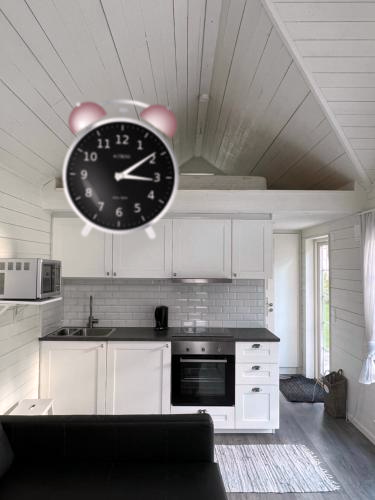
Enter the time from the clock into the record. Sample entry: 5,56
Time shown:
3,09
